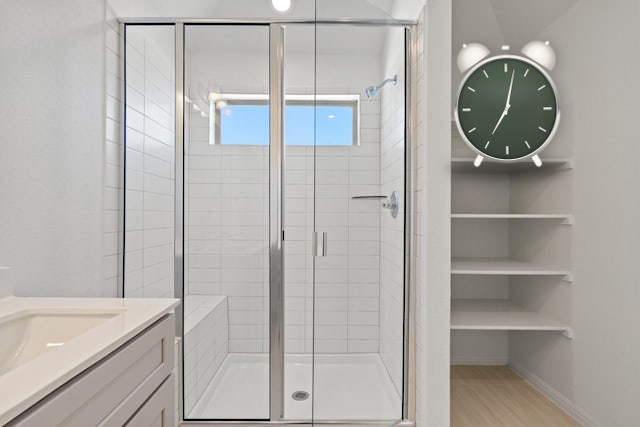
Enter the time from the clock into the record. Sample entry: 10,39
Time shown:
7,02
